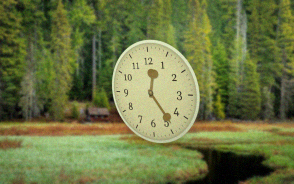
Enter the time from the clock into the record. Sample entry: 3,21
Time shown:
12,24
